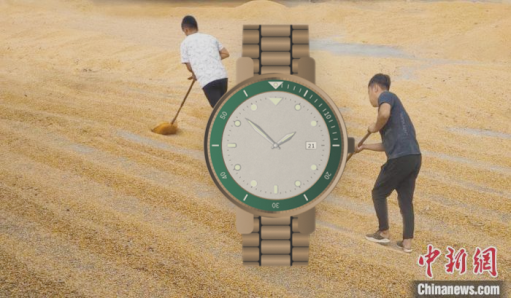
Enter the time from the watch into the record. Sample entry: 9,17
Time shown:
1,52
